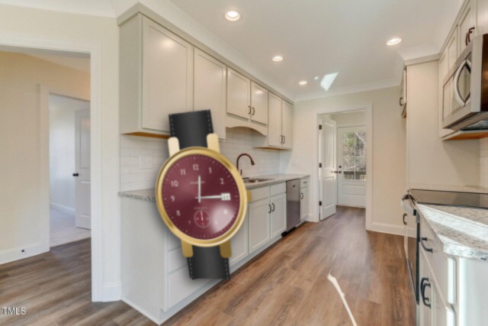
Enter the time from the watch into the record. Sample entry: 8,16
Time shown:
12,15
